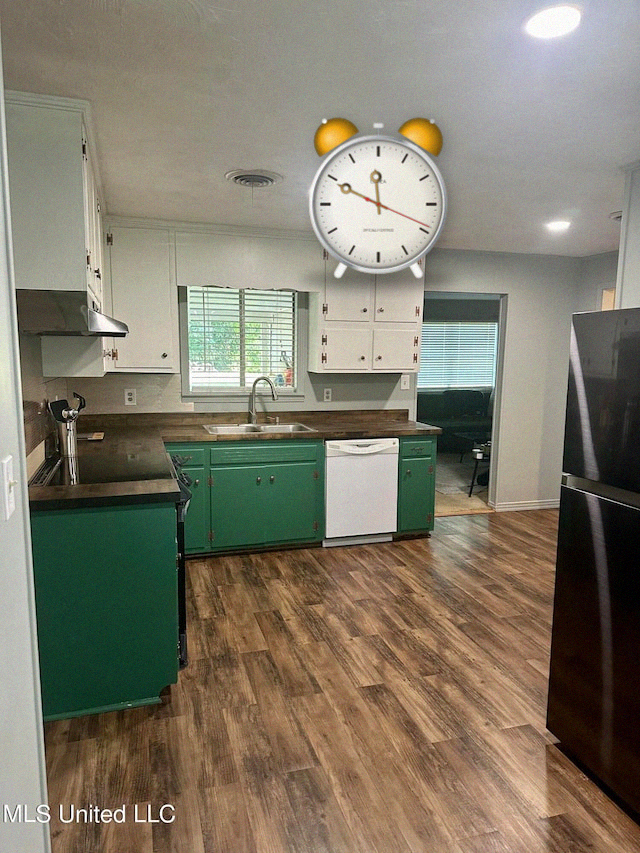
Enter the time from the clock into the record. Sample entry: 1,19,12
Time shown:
11,49,19
